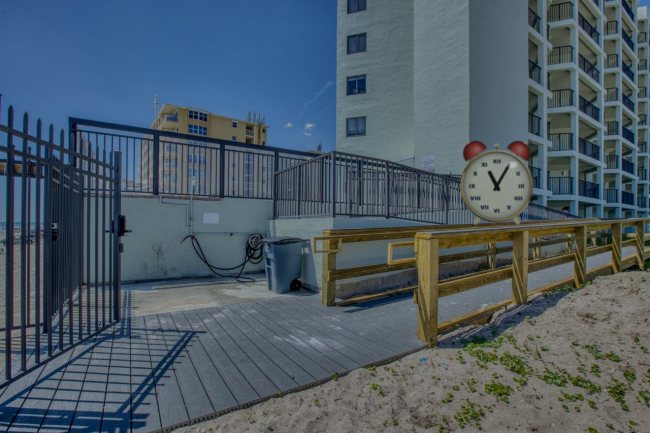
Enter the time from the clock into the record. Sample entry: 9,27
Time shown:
11,05
